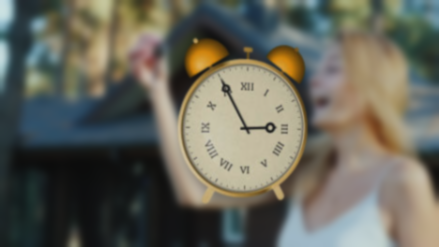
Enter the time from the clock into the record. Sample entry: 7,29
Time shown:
2,55
